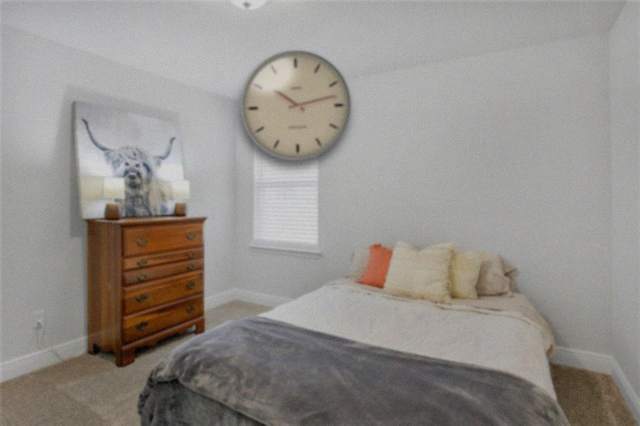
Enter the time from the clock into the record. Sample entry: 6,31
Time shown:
10,13
